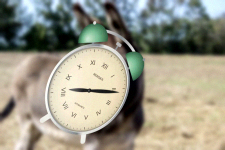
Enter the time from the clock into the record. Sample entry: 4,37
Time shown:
8,11
